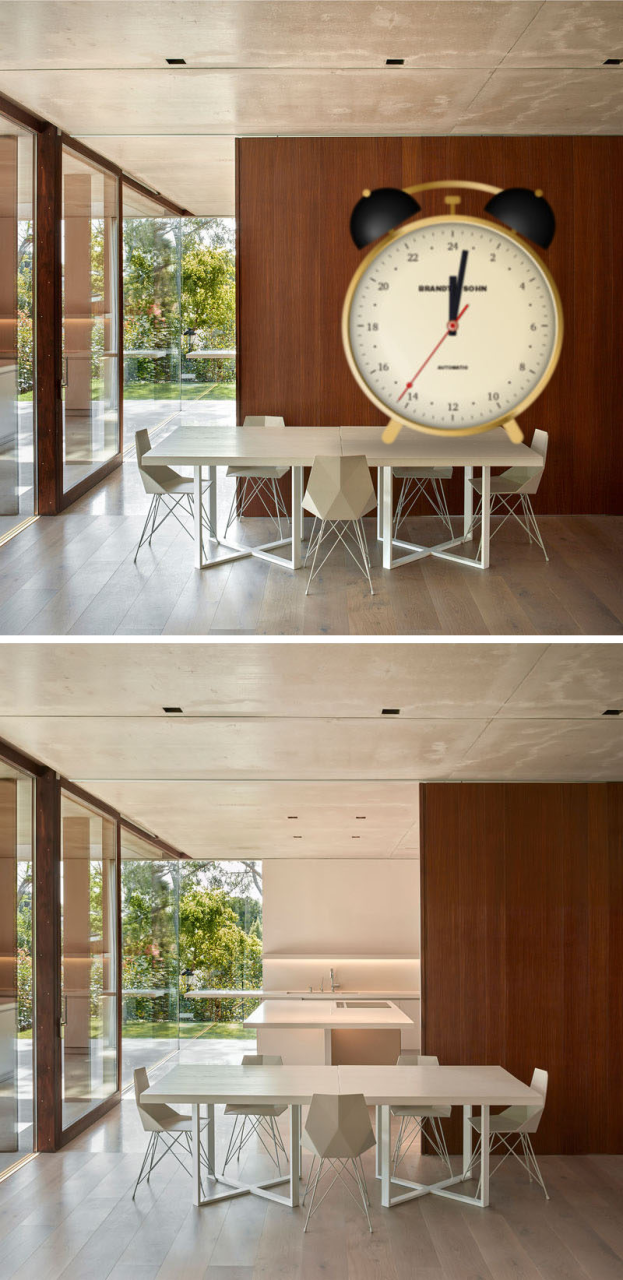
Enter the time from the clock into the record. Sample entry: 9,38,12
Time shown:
0,01,36
